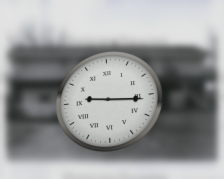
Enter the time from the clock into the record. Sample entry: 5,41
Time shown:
9,16
